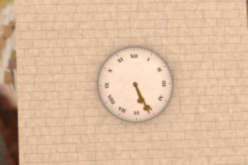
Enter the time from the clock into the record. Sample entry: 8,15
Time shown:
5,26
